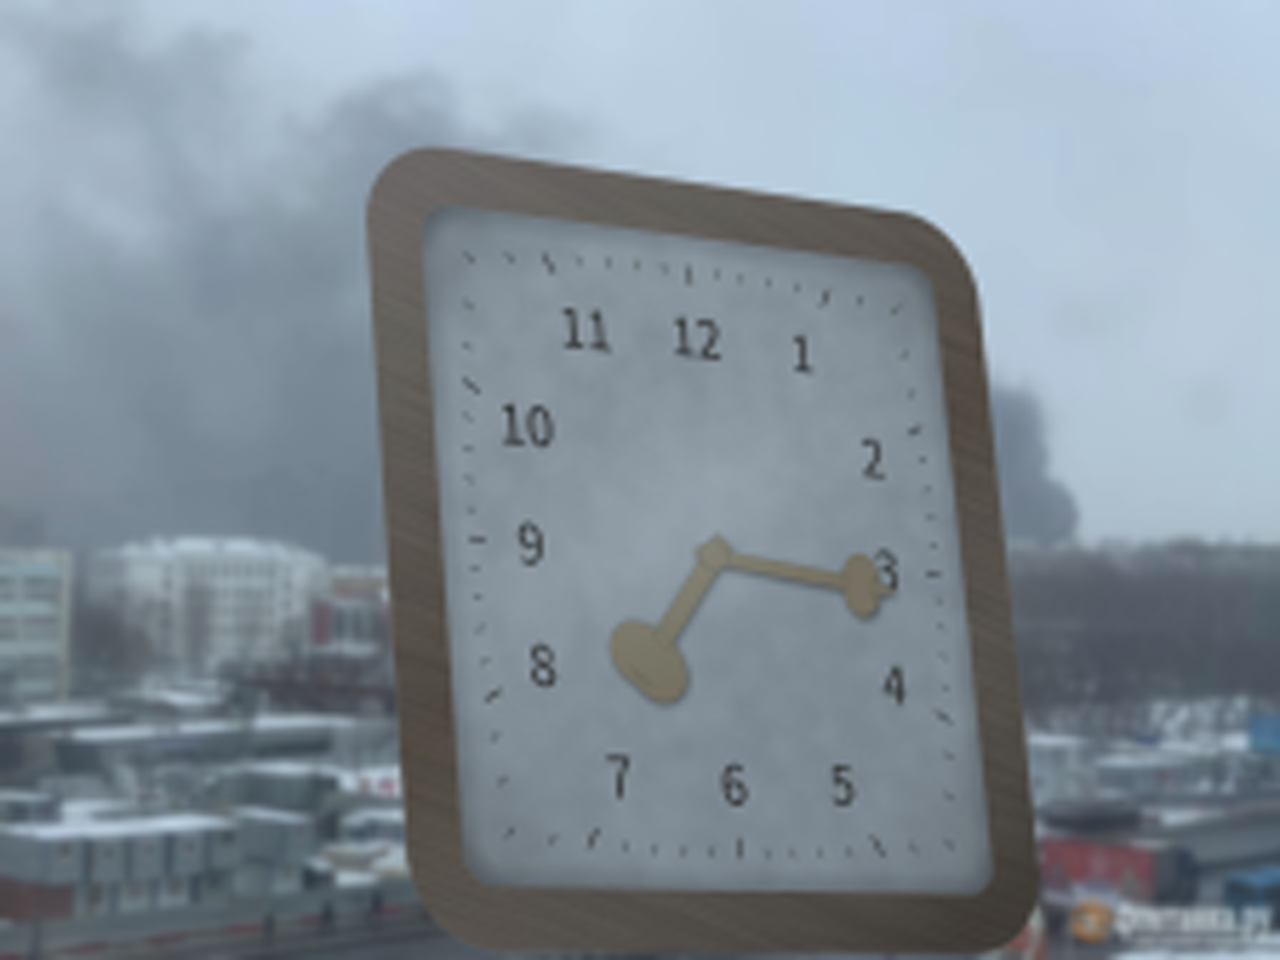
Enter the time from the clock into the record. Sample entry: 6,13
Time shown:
7,16
